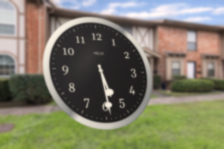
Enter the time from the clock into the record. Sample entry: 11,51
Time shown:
5,29
